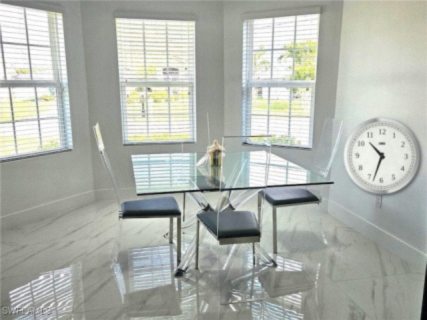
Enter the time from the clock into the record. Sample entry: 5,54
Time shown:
10,33
